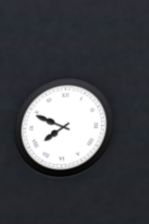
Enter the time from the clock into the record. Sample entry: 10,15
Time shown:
7,49
